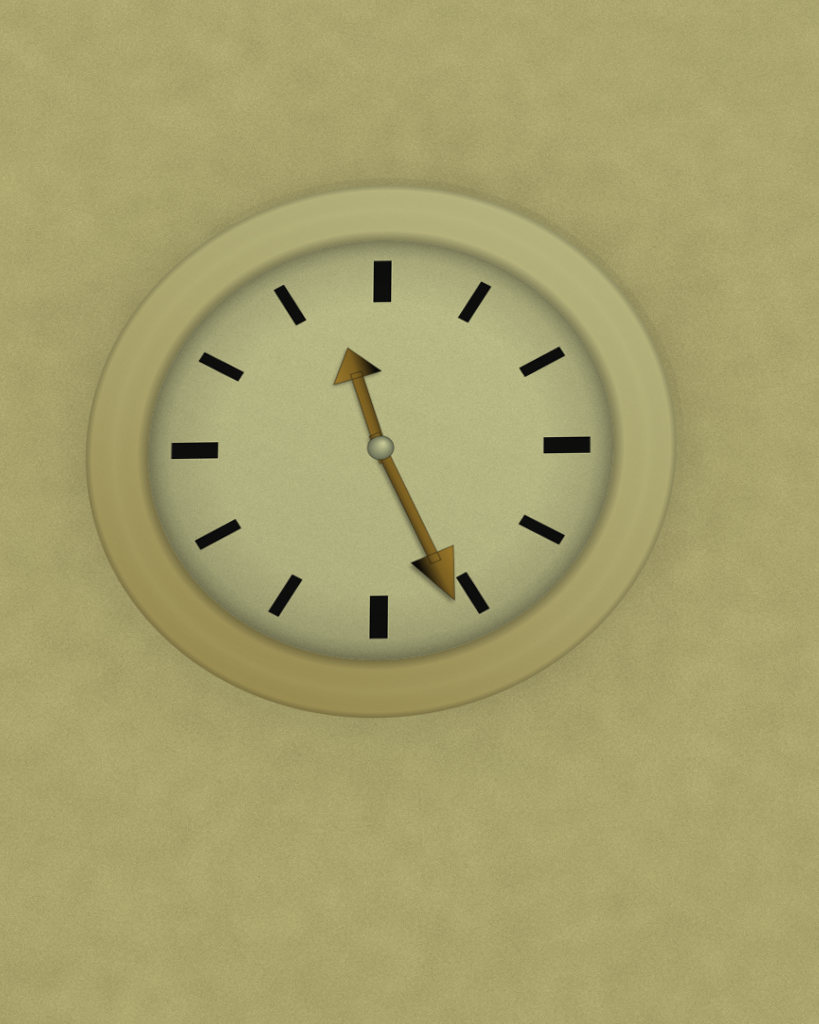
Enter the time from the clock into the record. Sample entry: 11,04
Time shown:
11,26
